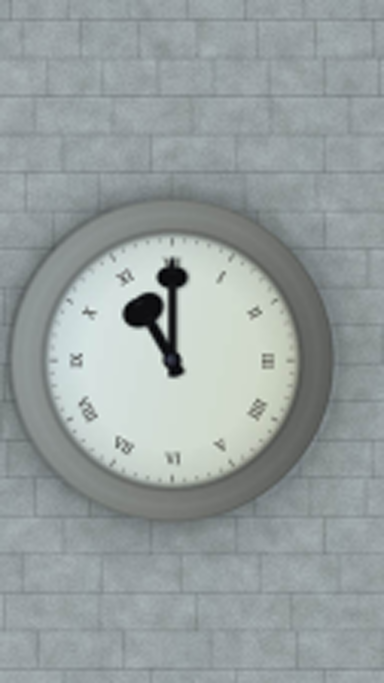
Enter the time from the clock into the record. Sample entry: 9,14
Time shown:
11,00
